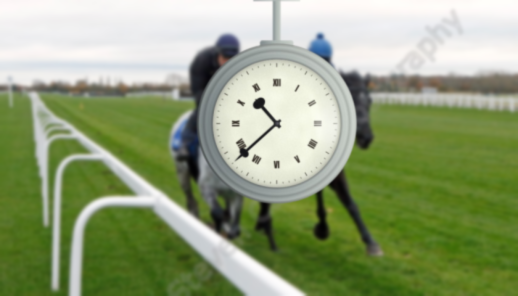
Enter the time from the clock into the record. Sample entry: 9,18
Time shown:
10,38
